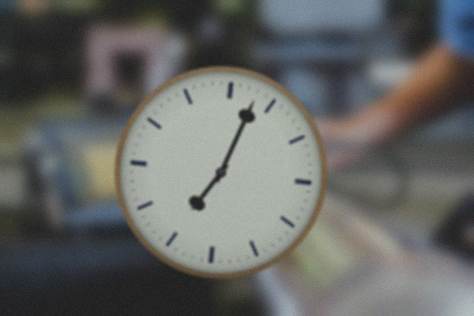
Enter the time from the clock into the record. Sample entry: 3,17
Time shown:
7,03
